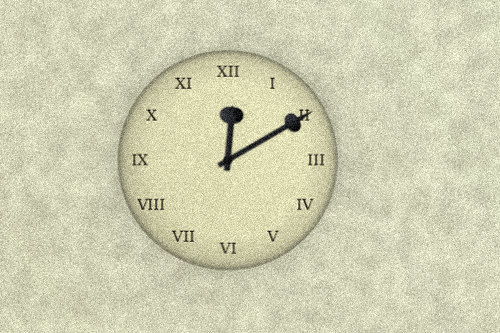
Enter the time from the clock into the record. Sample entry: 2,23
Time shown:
12,10
